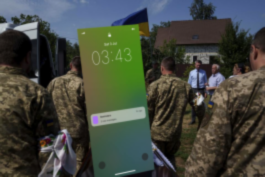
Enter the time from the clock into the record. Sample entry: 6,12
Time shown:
3,43
